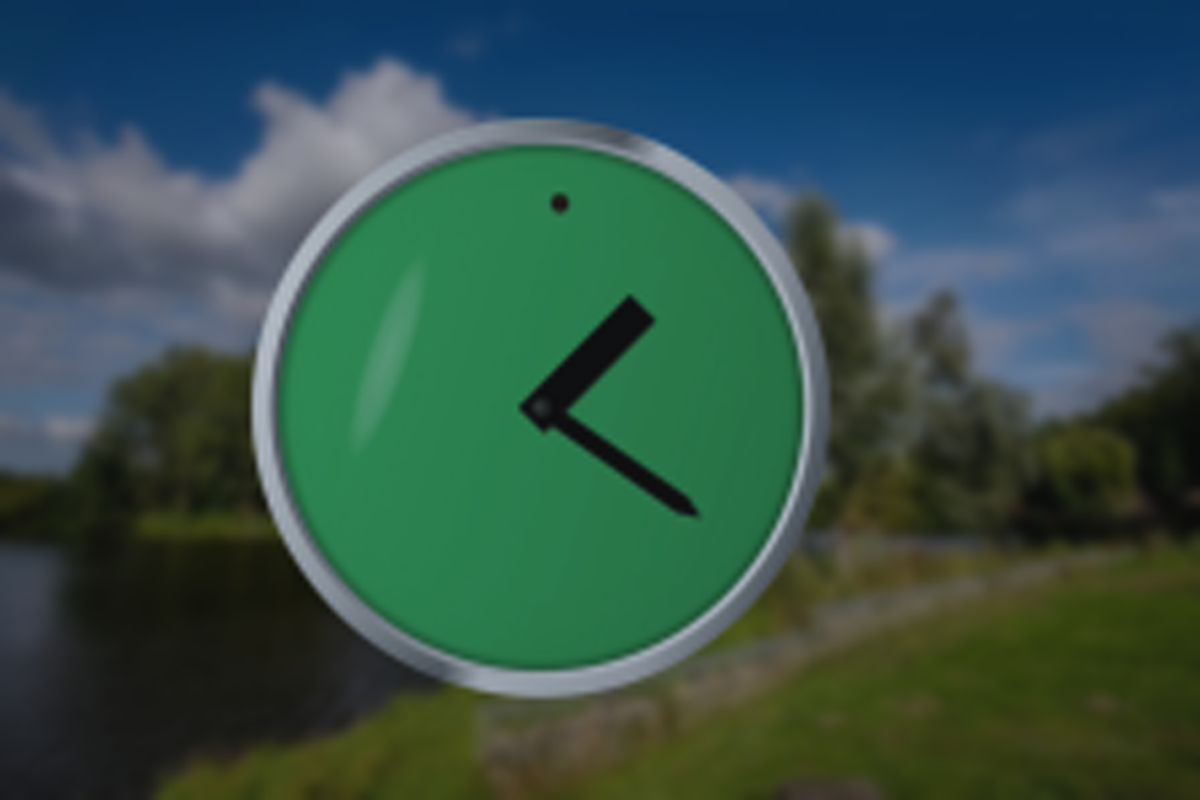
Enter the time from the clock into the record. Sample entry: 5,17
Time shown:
1,20
